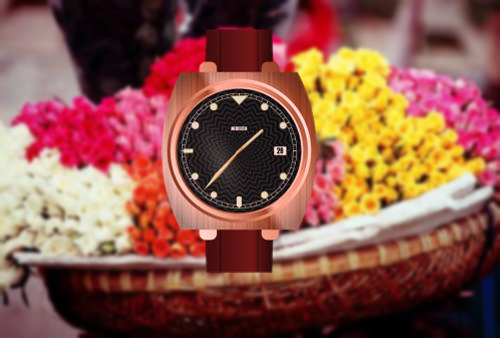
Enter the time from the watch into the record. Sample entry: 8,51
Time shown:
1,37
